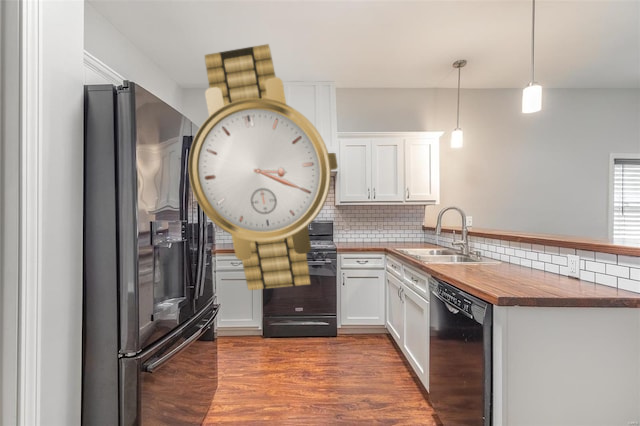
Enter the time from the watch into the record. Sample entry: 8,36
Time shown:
3,20
